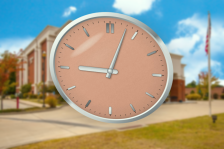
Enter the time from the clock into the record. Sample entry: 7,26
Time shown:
9,03
